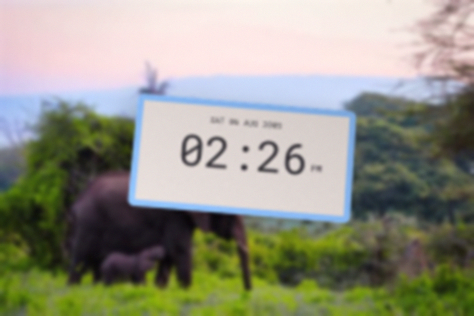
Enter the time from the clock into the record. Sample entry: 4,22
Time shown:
2,26
